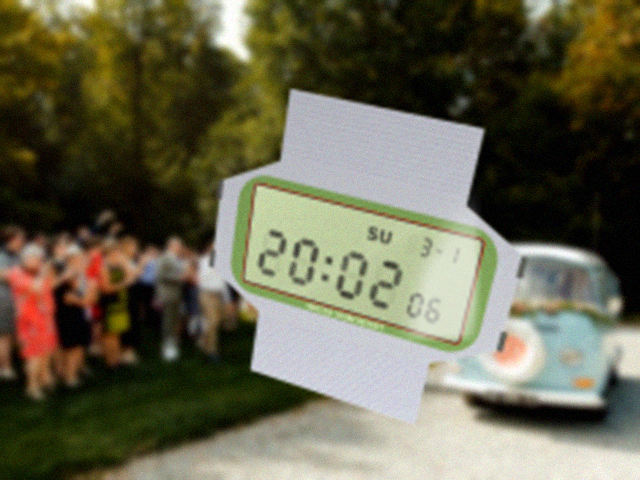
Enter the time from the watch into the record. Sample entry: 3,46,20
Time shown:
20,02,06
